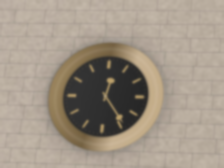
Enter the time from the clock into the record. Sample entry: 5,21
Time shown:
12,24
